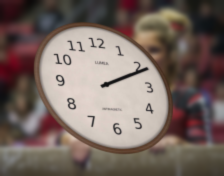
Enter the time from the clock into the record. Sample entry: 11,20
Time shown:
2,11
